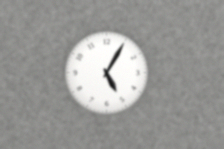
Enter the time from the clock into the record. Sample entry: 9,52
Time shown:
5,05
